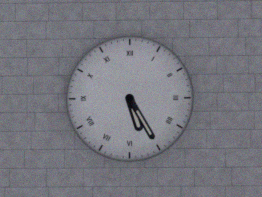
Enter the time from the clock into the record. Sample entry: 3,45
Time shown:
5,25
